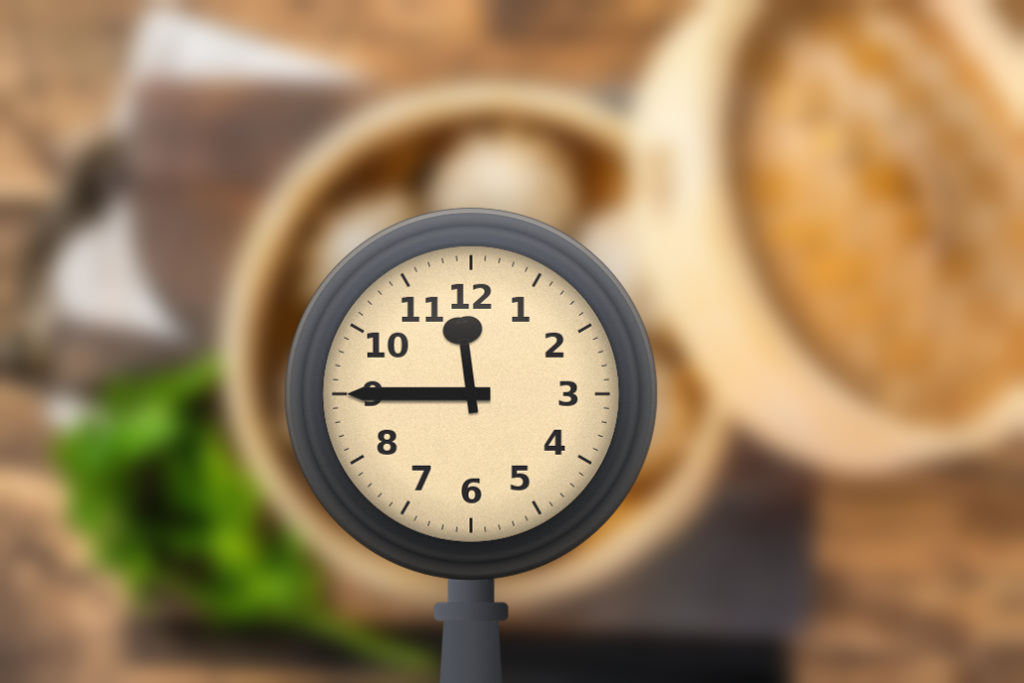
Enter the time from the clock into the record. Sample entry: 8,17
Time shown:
11,45
